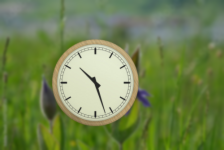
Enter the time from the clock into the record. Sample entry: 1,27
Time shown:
10,27
